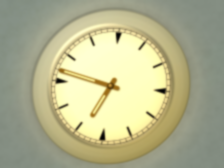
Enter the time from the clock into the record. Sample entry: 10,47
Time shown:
6,47
